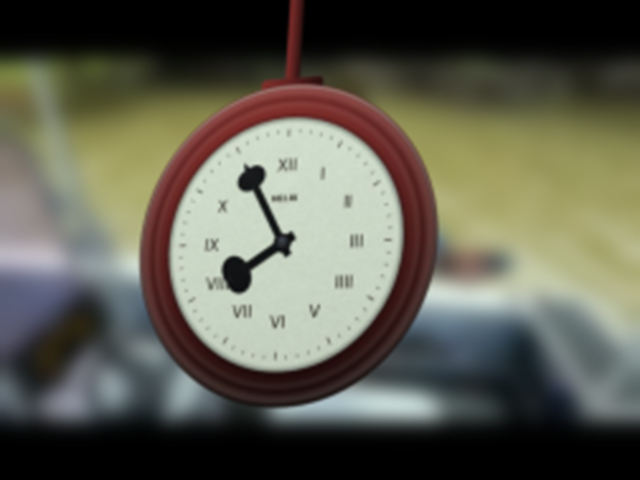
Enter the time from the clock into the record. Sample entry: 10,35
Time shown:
7,55
